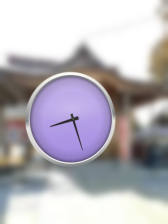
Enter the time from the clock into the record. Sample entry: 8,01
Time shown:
8,27
